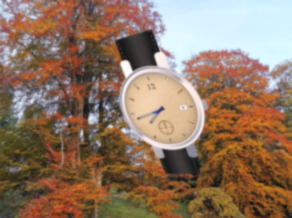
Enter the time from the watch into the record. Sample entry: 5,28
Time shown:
7,43
